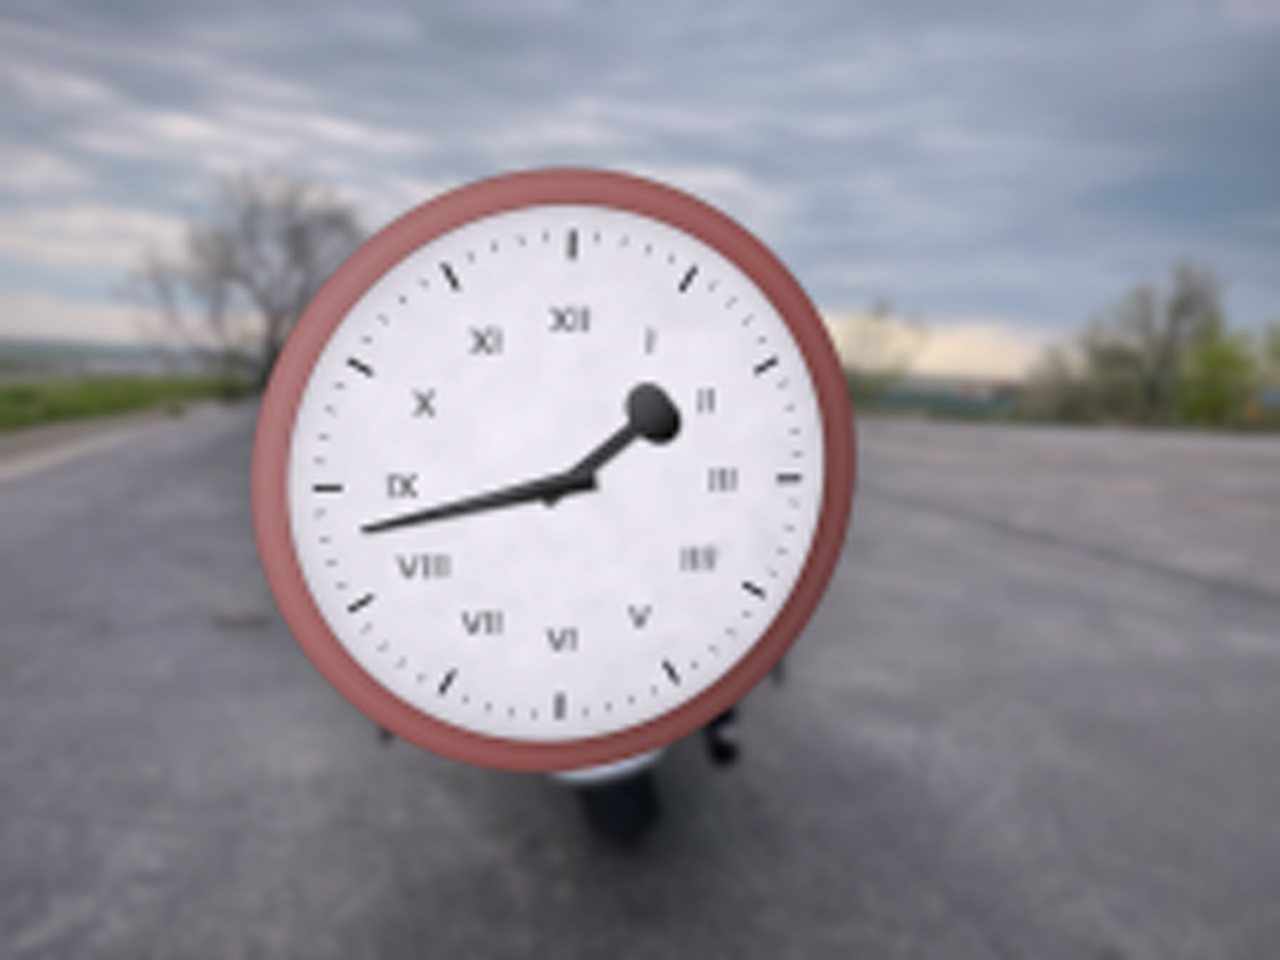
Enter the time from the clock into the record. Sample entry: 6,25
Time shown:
1,43
